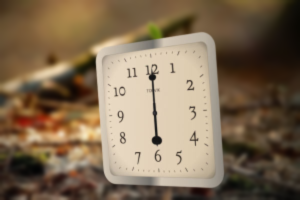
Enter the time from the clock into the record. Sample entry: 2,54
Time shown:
6,00
